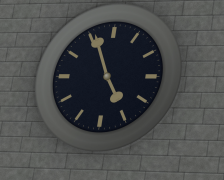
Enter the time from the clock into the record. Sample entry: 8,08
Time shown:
4,56
